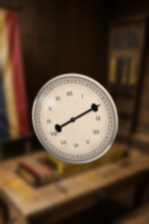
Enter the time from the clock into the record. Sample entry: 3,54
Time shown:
8,11
